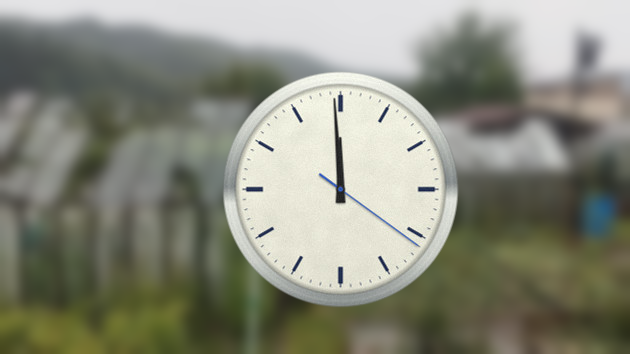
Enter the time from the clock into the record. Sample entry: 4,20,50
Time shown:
11,59,21
